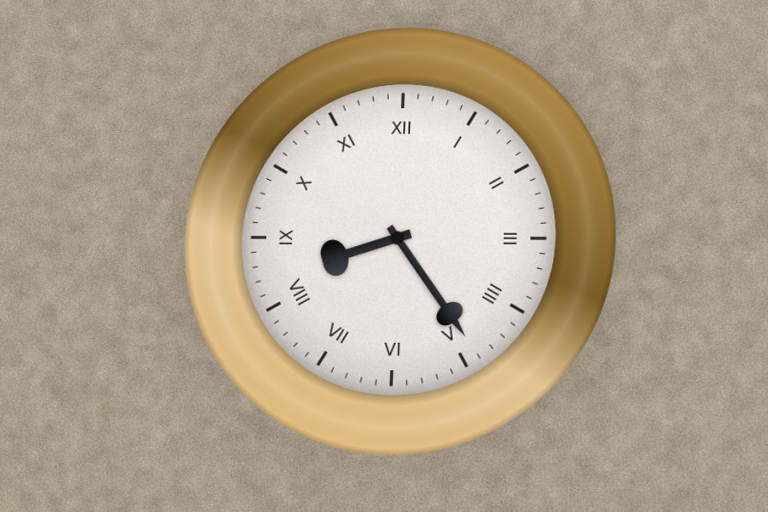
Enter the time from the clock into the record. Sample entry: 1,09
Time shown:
8,24
